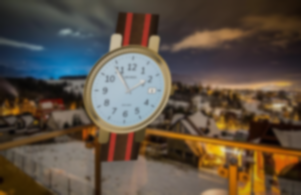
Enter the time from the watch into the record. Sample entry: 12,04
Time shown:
1,54
